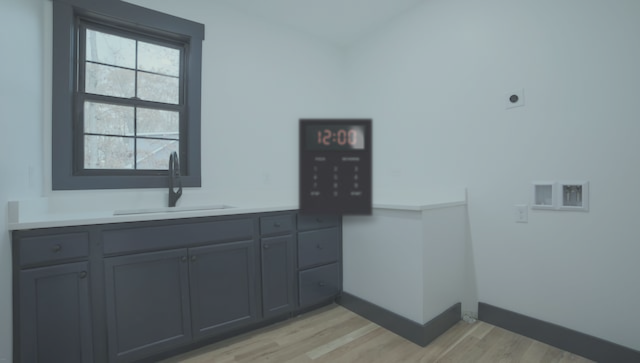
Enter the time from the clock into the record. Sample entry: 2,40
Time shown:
12,00
